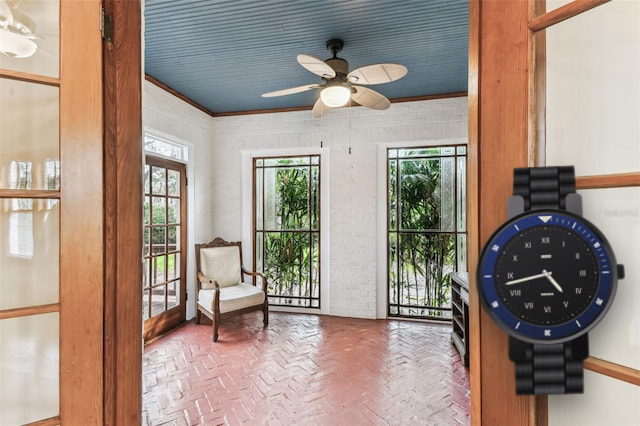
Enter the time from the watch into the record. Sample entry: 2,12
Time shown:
4,43
